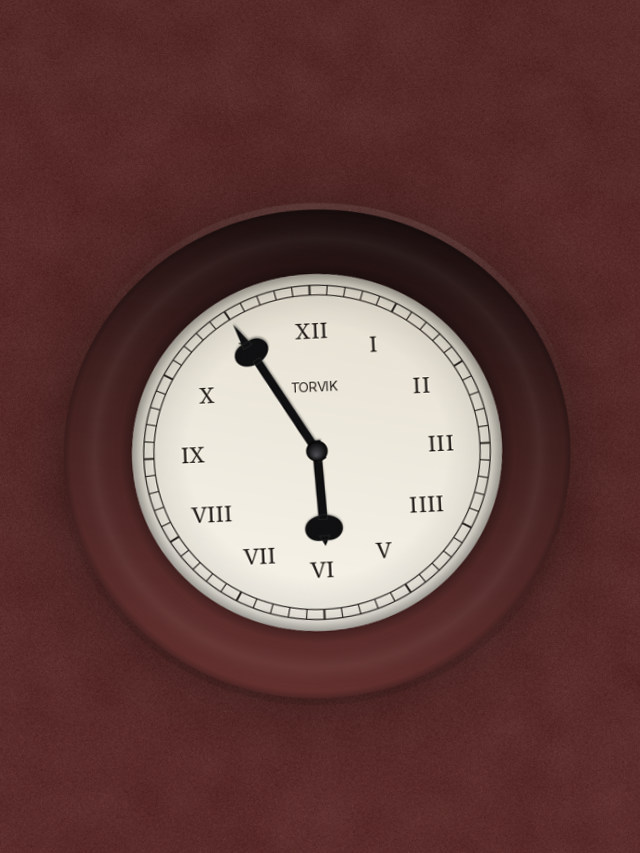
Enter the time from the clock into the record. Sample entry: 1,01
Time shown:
5,55
